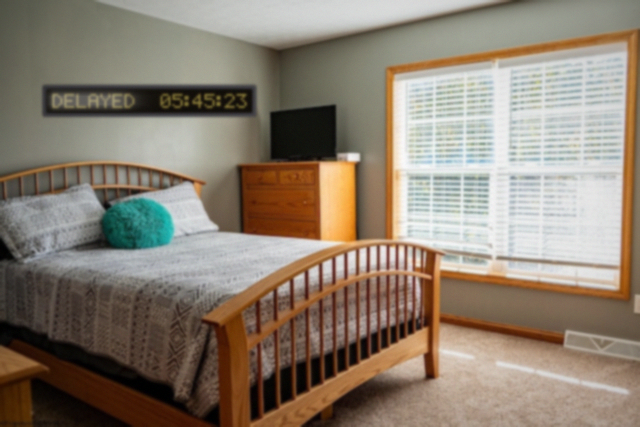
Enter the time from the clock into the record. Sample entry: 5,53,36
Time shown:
5,45,23
